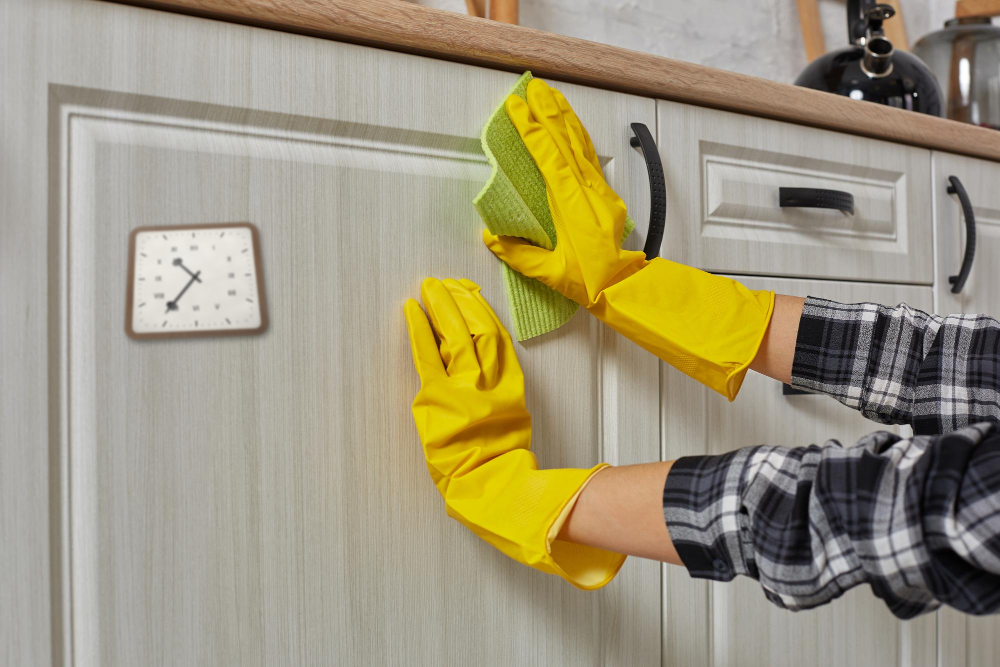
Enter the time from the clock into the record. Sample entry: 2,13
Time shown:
10,36
